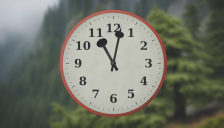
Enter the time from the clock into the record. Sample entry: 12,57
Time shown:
11,02
